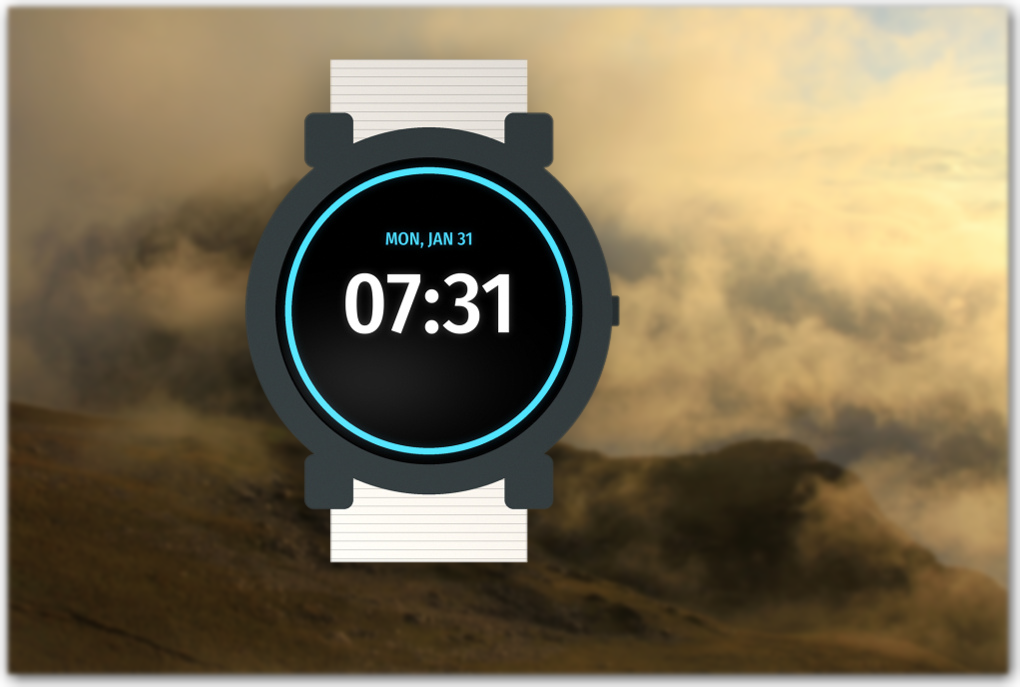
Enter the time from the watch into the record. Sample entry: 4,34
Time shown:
7,31
